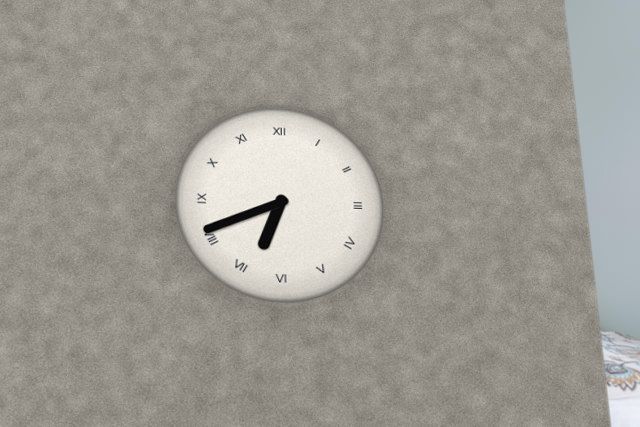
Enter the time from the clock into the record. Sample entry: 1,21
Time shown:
6,41
